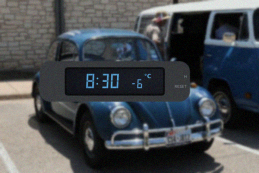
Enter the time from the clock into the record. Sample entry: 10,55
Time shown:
8,30
